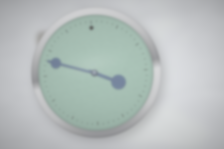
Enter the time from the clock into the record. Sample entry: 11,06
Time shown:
3,48
